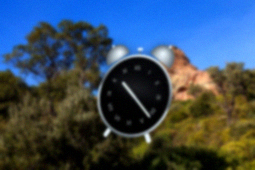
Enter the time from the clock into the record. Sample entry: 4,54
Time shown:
10,22
